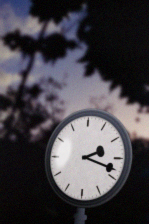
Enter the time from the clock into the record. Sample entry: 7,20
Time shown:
2,18
